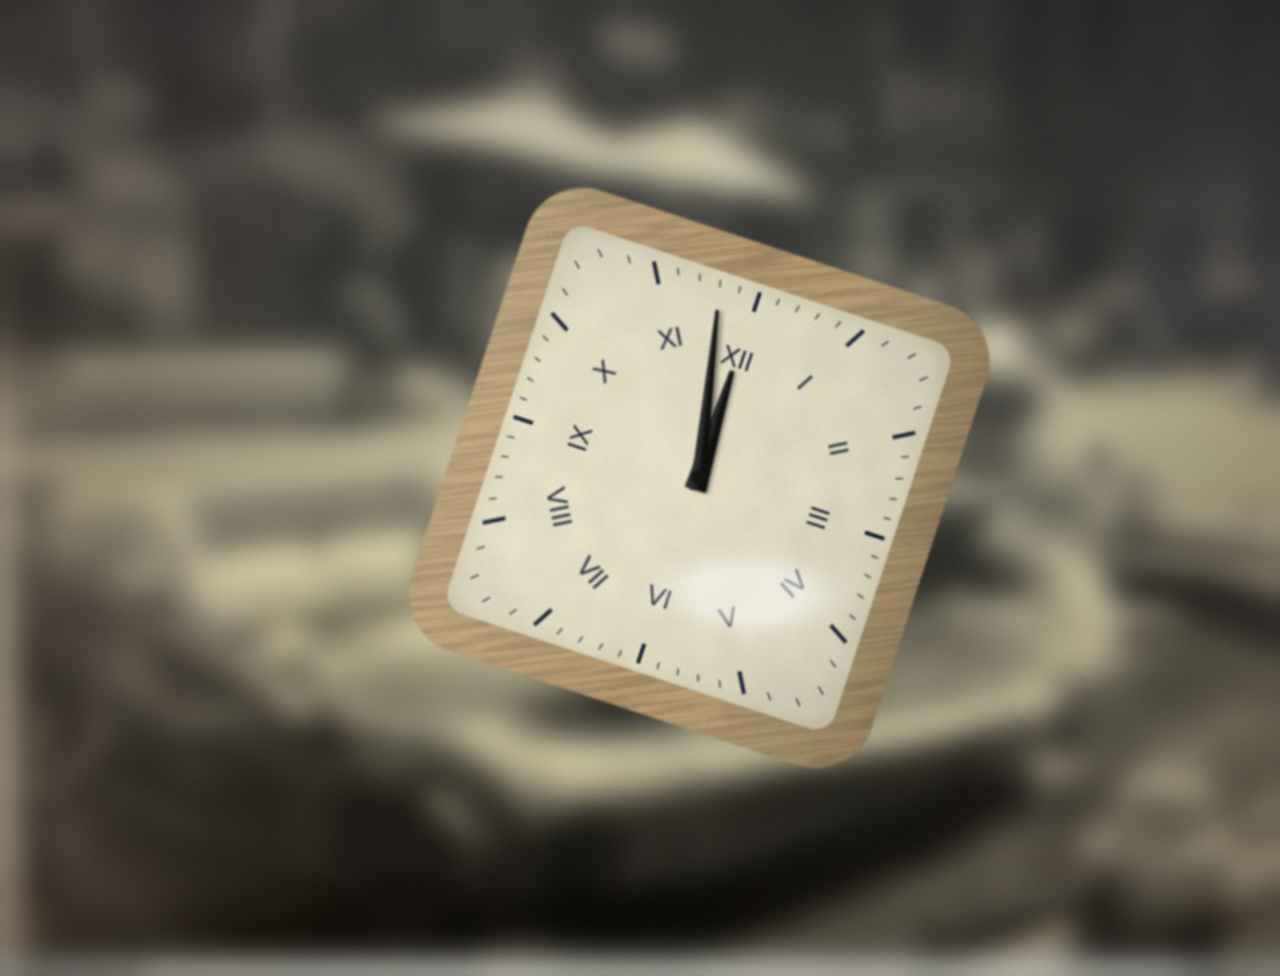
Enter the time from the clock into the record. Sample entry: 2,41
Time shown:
11,58
